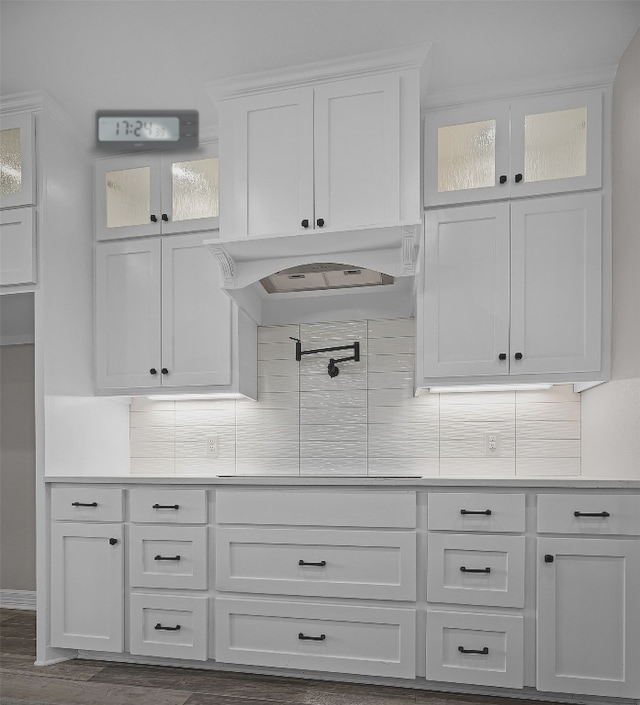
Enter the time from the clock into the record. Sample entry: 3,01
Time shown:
17,24
